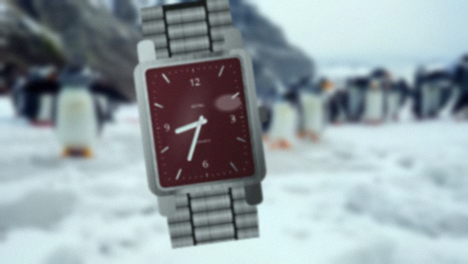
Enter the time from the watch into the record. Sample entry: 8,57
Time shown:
8,34
